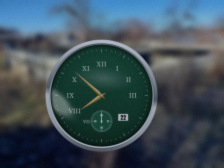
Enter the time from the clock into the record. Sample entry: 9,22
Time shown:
7,52
